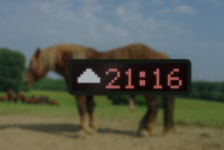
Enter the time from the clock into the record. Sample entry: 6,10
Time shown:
21,16
